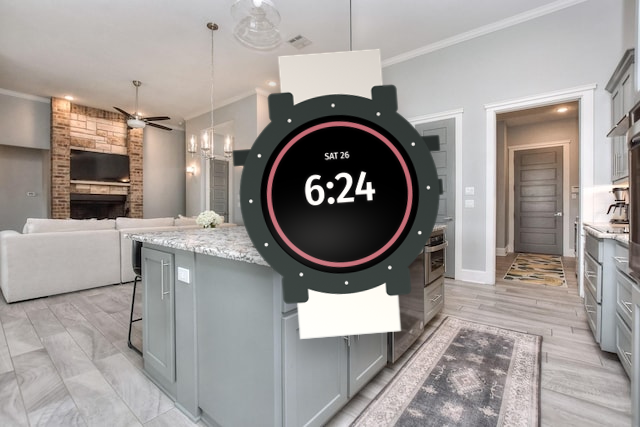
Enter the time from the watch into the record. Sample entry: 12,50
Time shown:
6,24
